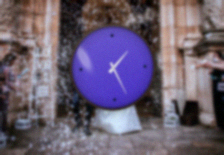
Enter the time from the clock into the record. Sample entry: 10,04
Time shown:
1,26
